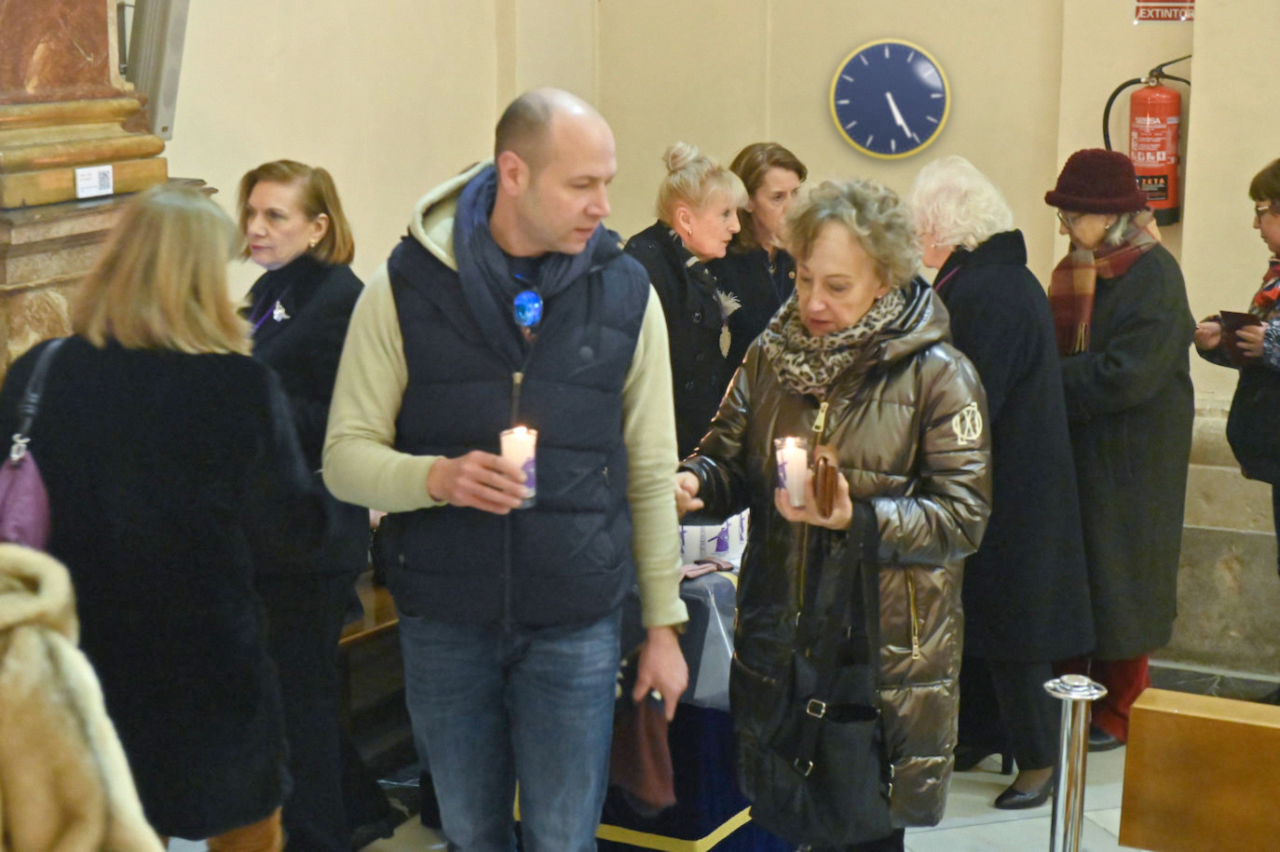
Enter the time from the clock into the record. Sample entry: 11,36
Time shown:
5,26
